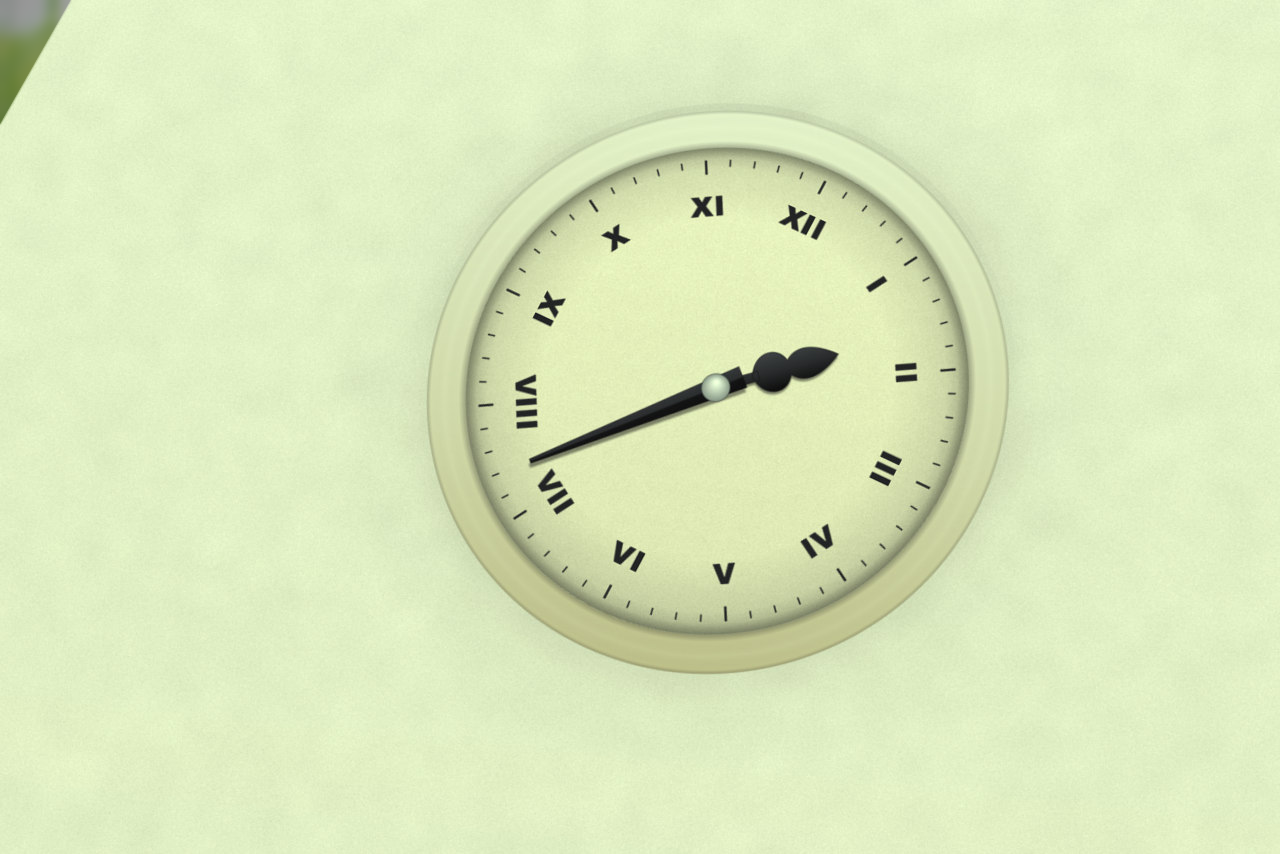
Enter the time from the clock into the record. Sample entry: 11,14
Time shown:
1,37
